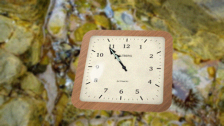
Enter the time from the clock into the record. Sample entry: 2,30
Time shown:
10,54
